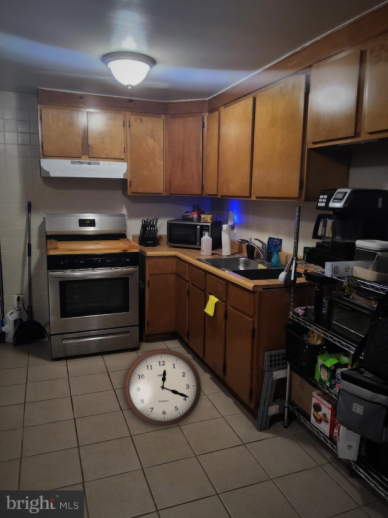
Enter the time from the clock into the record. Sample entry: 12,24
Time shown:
12,19
